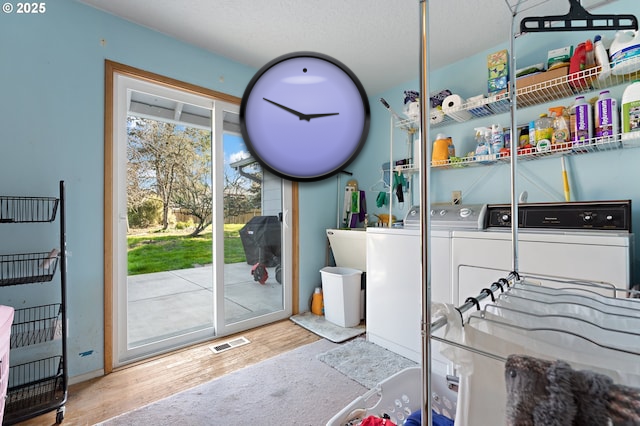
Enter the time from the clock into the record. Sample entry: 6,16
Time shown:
2,49
